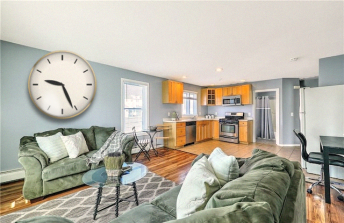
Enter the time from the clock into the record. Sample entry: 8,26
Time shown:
9,26
